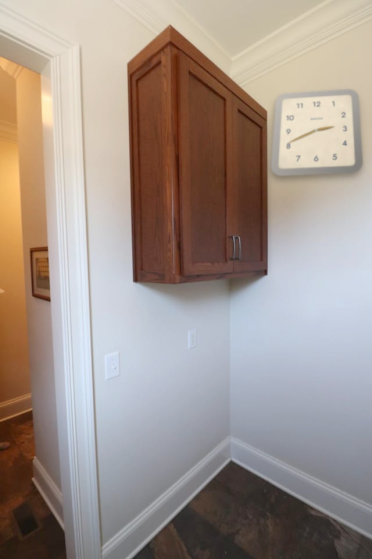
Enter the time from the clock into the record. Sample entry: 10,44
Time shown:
2,41
